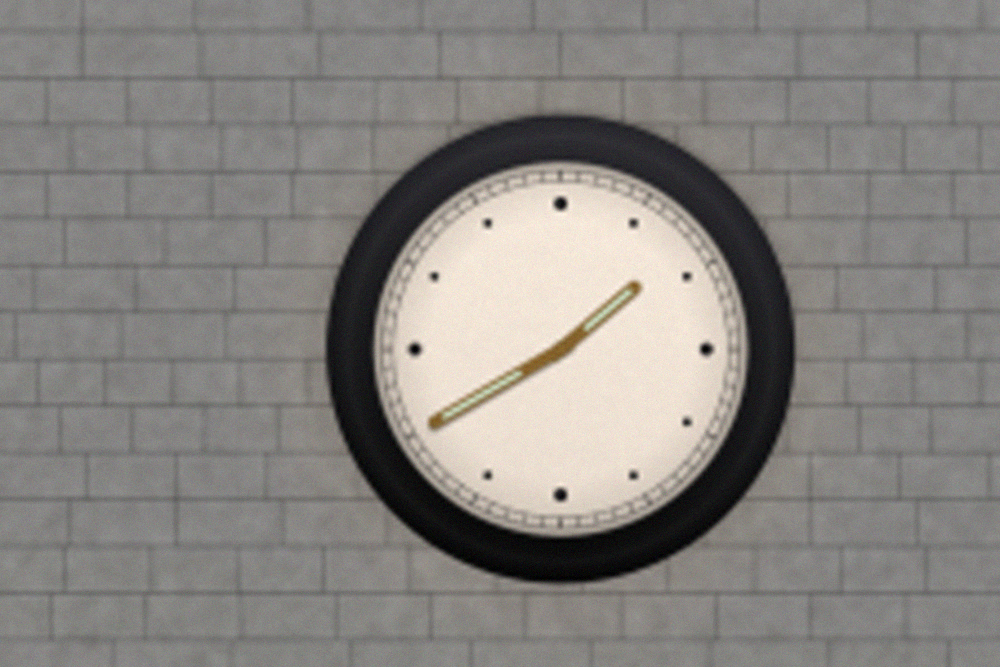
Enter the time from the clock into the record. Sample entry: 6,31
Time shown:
1,40
